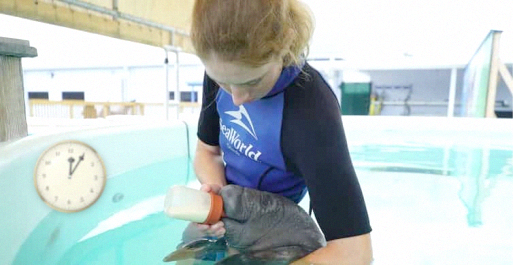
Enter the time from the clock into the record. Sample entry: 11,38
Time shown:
12,05
